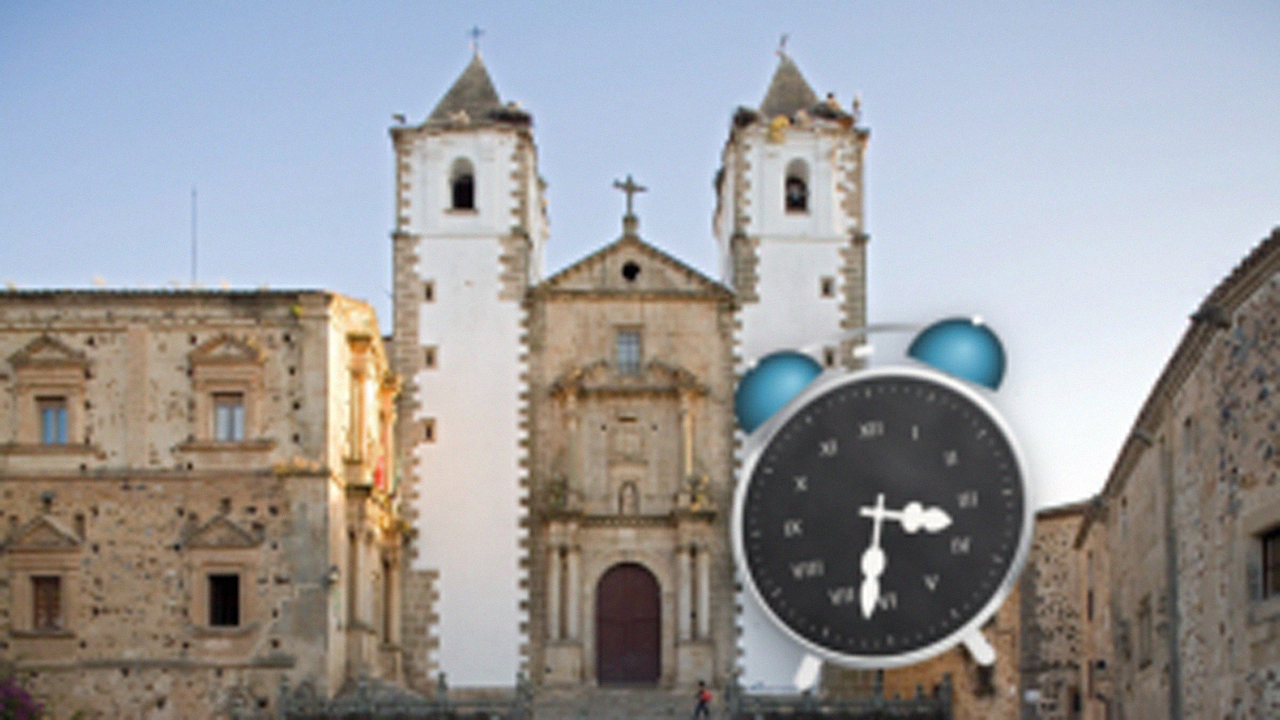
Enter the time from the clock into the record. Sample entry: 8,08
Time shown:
3,32
